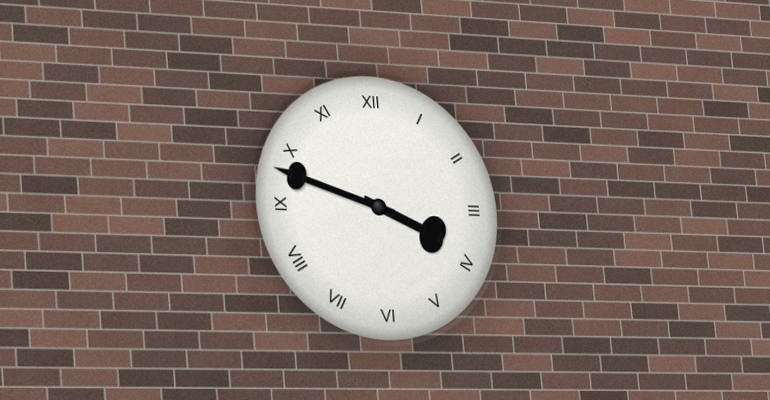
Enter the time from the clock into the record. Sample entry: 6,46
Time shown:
3,48
